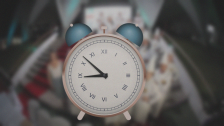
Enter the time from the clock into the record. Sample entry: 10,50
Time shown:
8,52
